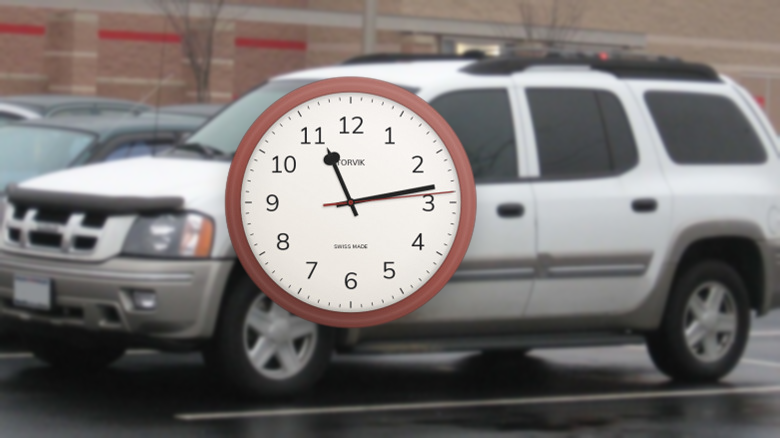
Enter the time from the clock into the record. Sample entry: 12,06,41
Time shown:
11,13,14
